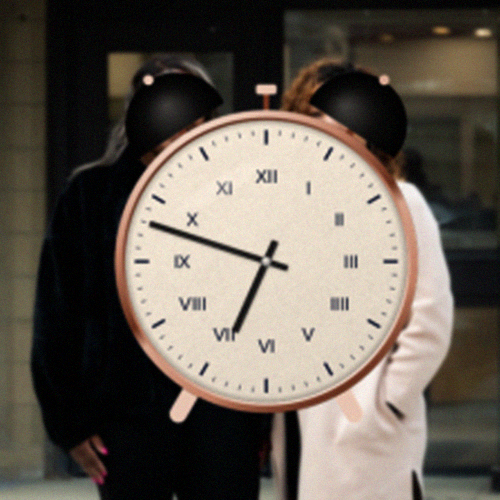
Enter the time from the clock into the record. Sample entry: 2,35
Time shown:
6,48
